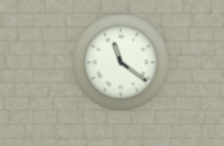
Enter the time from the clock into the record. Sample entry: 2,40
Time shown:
11,21
